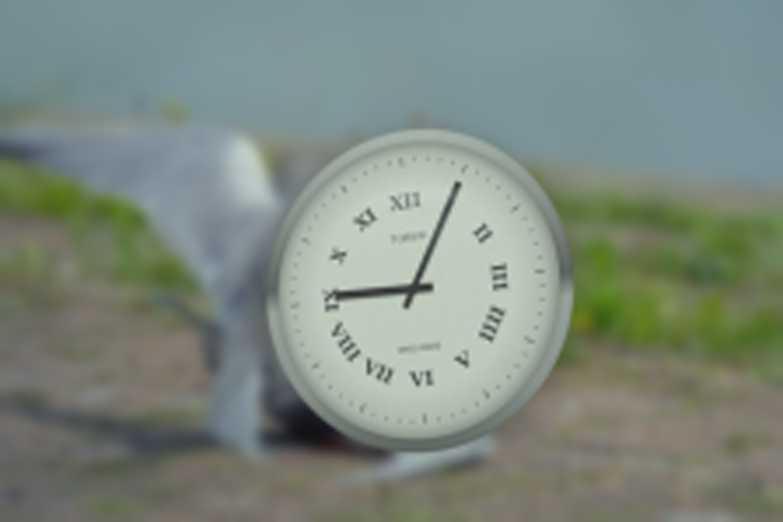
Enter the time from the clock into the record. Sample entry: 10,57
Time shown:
9,05
